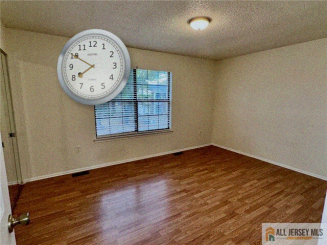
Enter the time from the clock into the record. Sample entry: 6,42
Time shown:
7,50
